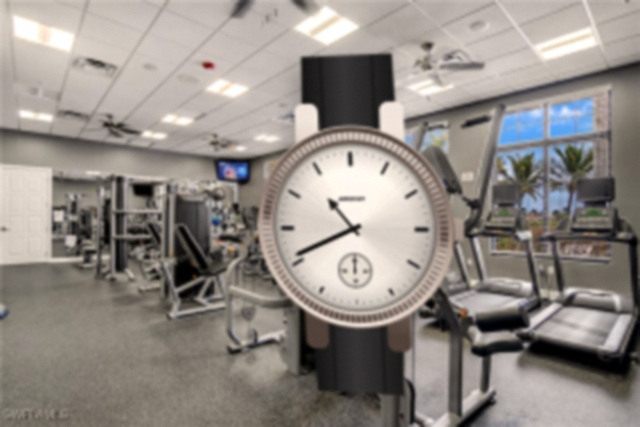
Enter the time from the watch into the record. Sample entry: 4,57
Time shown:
10,41
